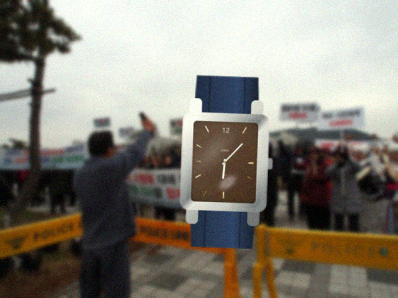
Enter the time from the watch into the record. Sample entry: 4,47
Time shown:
6,07
